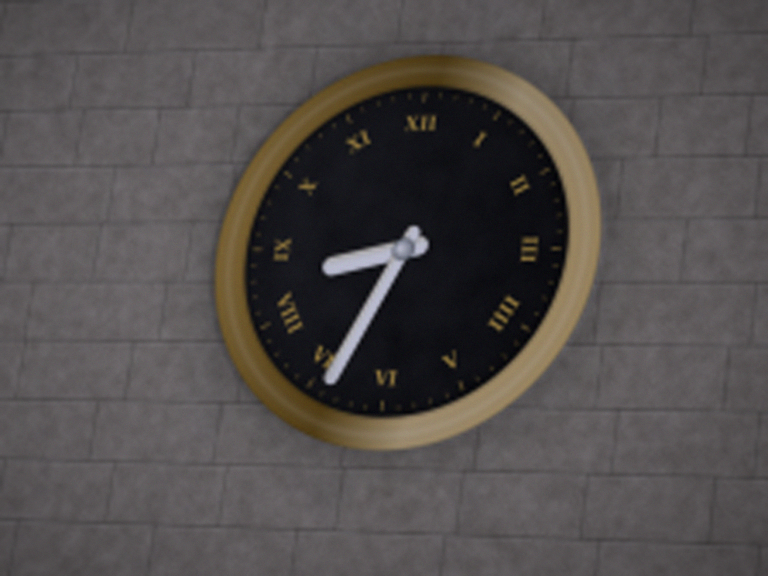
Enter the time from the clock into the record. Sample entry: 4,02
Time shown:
8,34
